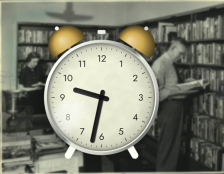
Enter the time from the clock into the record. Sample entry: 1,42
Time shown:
9,32
